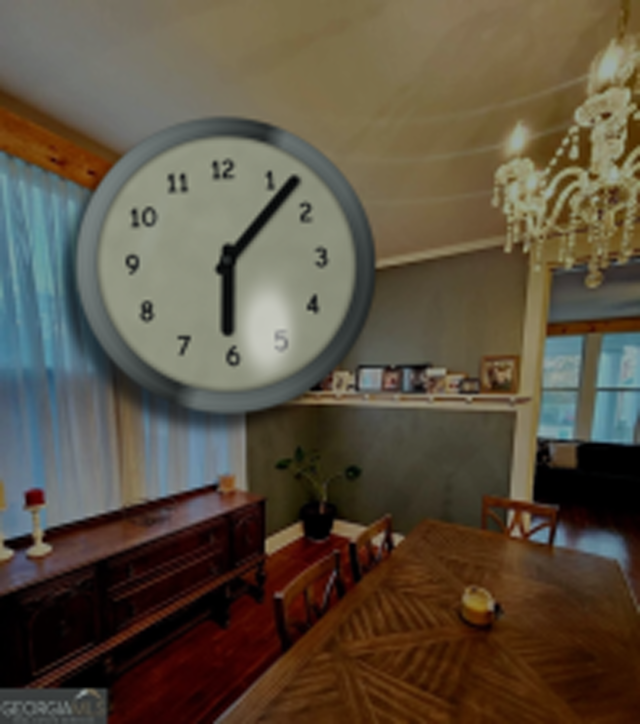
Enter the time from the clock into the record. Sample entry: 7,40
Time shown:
6,07
